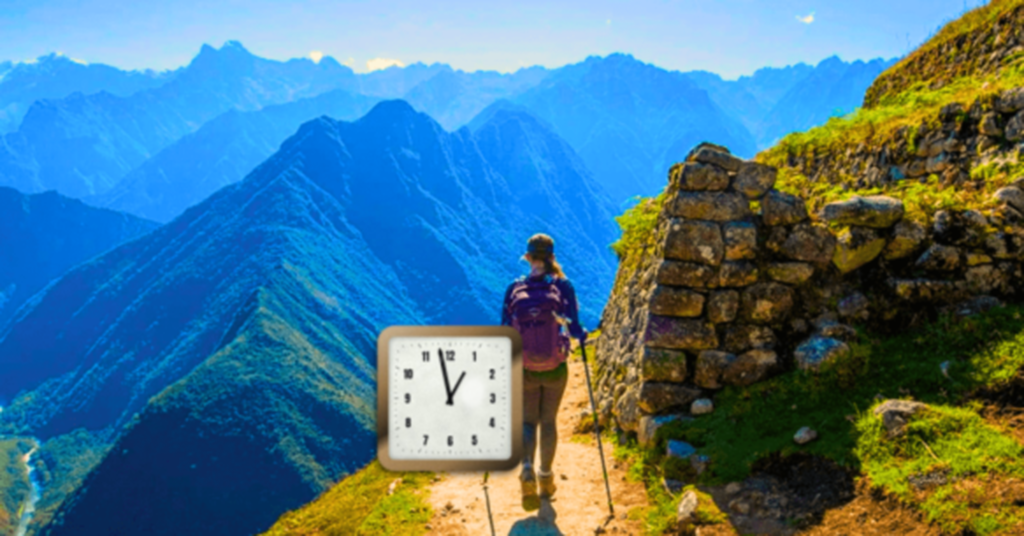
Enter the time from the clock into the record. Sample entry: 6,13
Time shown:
12,58
